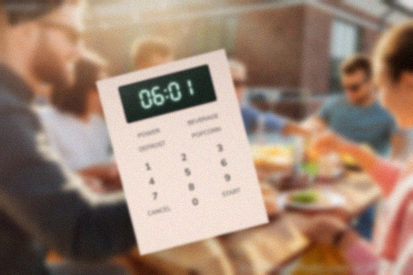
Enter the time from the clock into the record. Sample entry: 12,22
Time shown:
6,01
